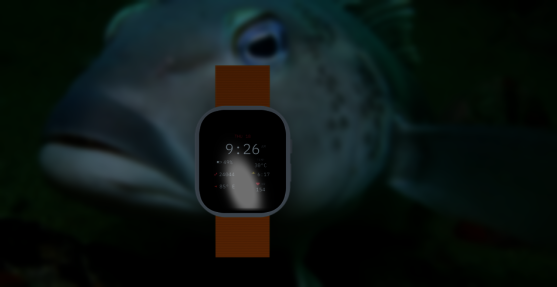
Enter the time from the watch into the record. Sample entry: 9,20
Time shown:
9,26
